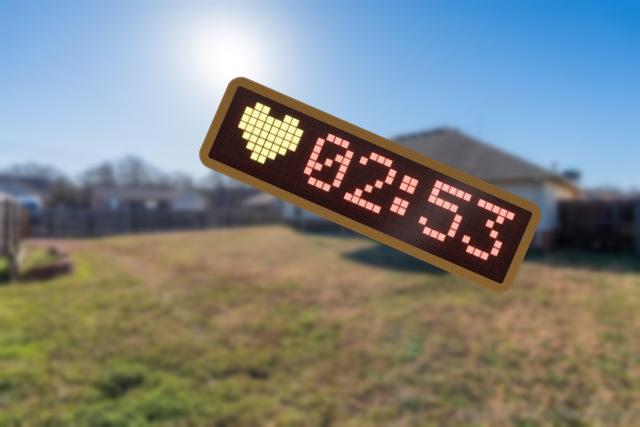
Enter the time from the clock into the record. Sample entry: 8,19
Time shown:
2,53
